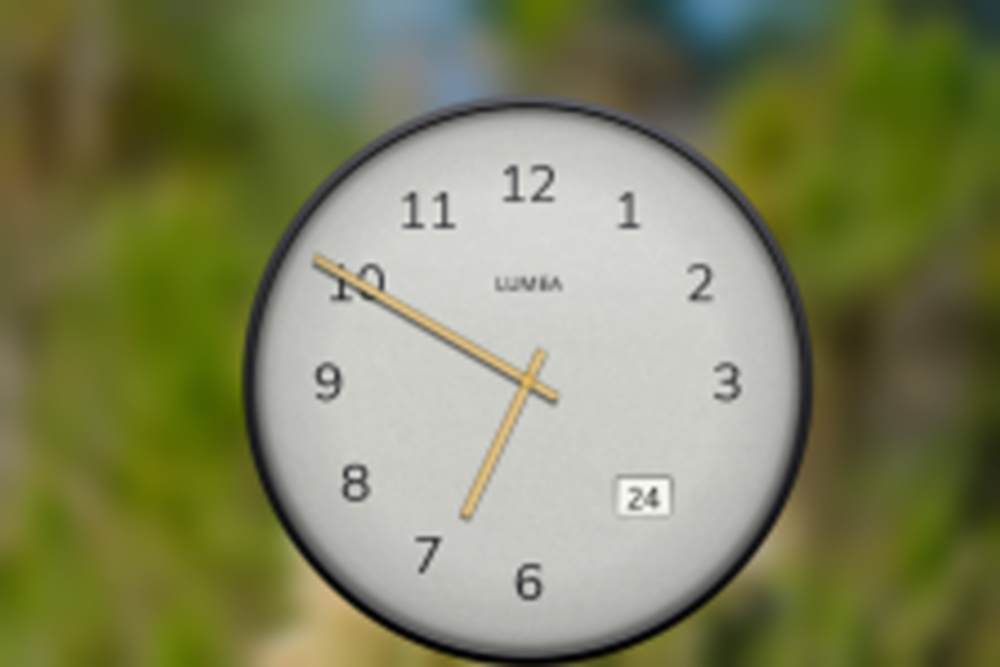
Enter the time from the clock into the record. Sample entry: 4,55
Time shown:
6,50
